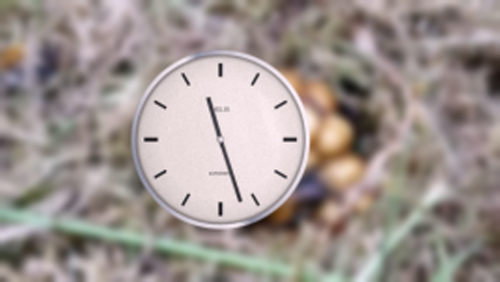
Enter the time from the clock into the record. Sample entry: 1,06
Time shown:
11,27
